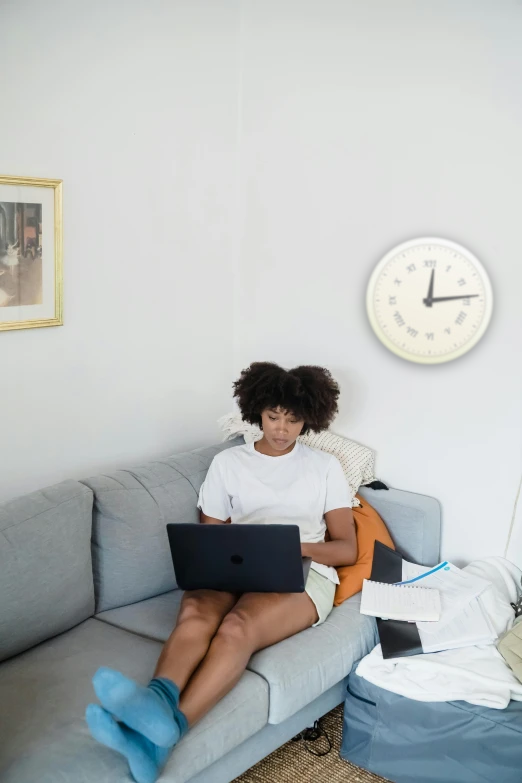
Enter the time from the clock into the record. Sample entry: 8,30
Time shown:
12,14
